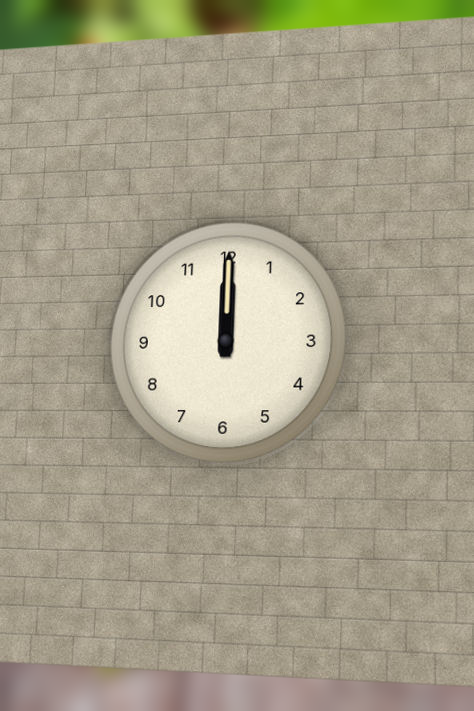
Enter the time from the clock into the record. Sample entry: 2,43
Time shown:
12,00
